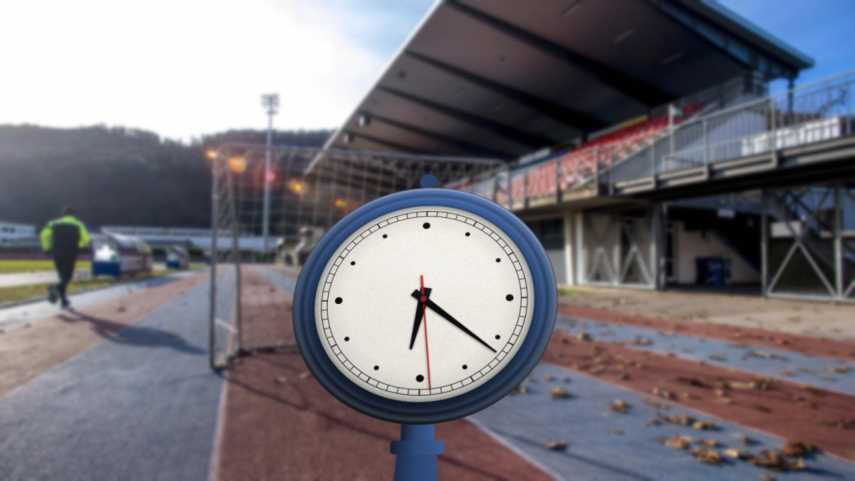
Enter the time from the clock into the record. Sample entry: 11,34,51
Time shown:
6,21,29
